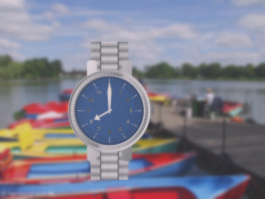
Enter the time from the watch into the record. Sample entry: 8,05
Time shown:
8,00
